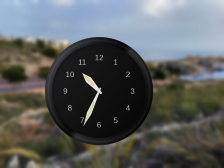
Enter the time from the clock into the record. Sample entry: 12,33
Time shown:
10,34
